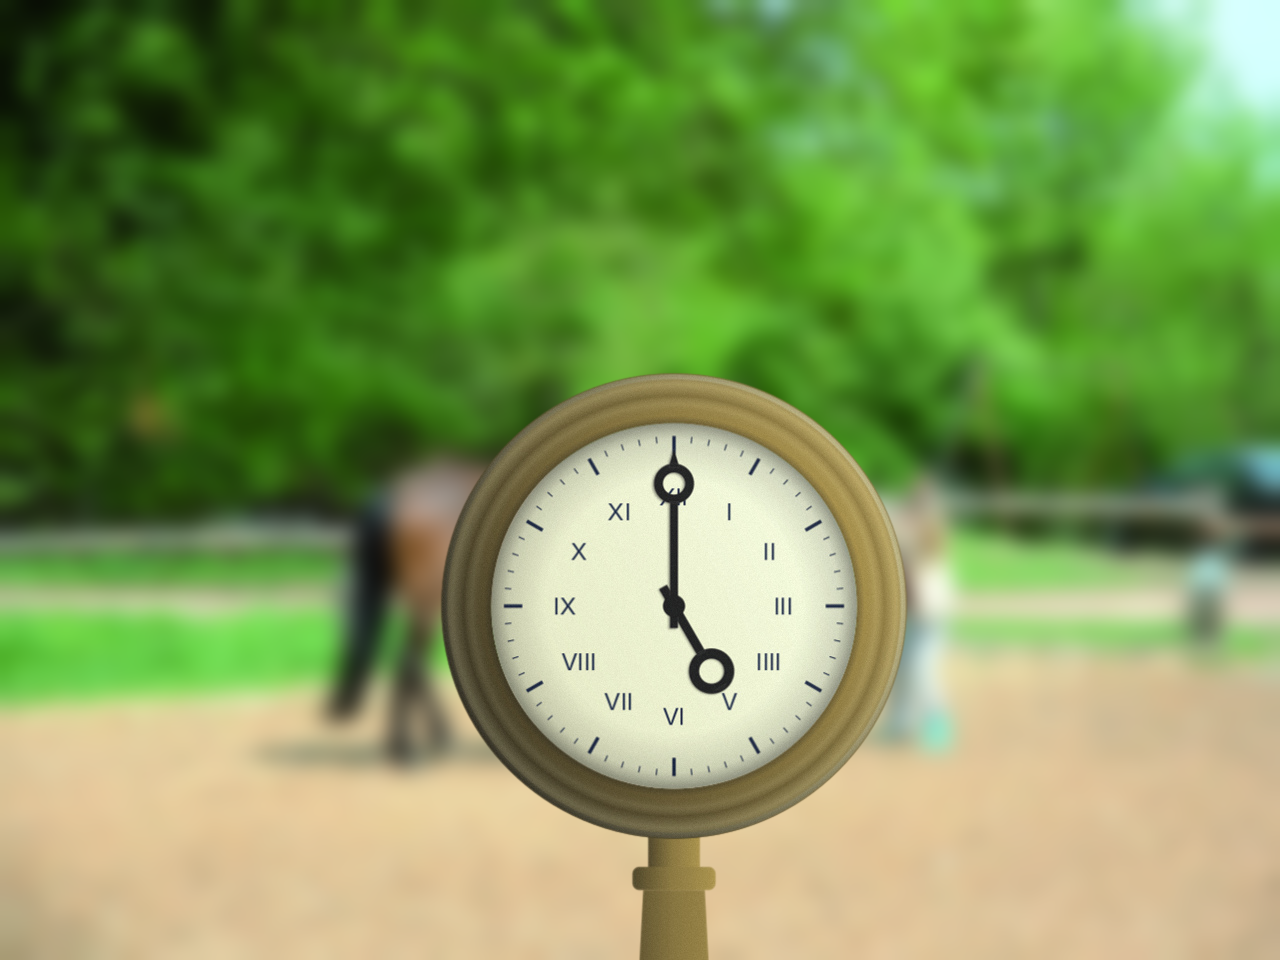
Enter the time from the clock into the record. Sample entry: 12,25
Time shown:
5,00
